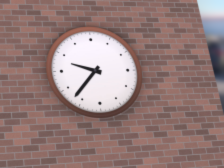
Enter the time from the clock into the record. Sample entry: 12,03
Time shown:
9,37
